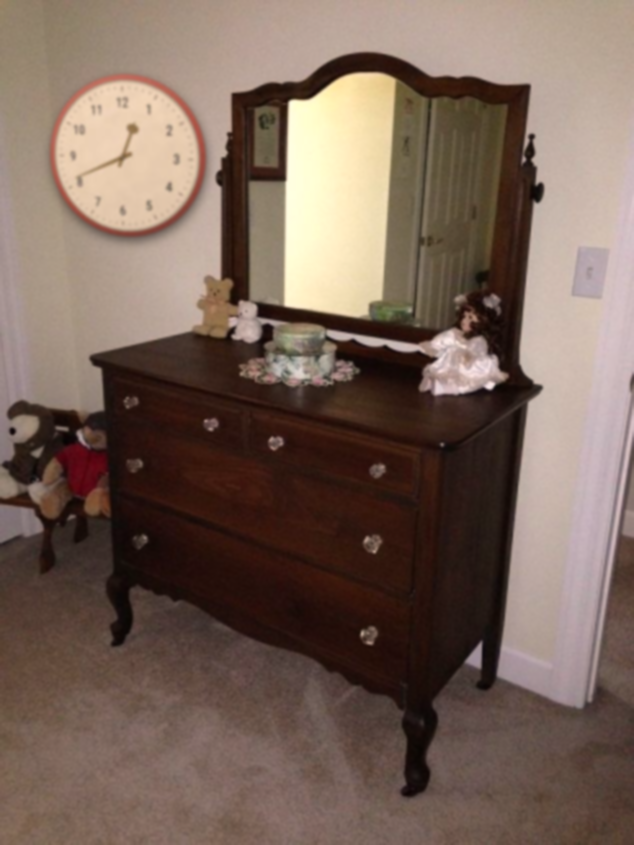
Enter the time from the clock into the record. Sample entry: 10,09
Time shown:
12,41
